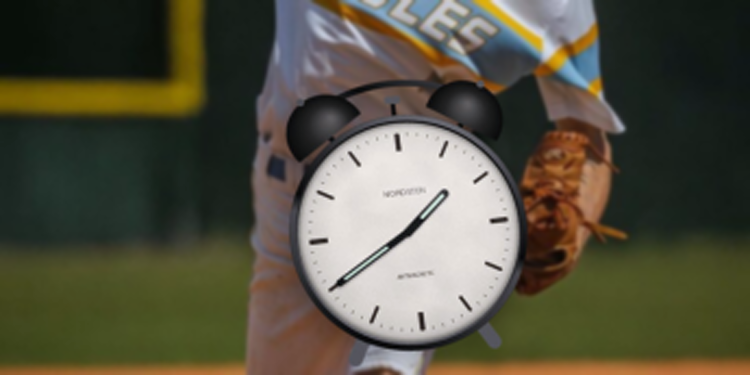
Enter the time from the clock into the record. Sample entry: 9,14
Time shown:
1,40
